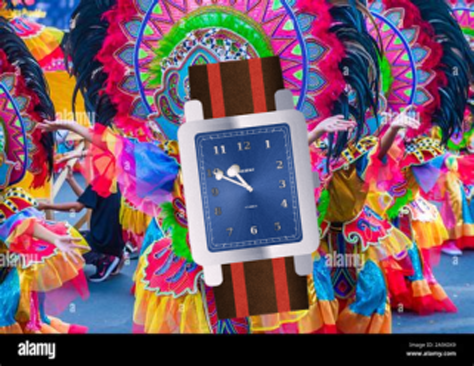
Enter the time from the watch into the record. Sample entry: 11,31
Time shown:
10,50
